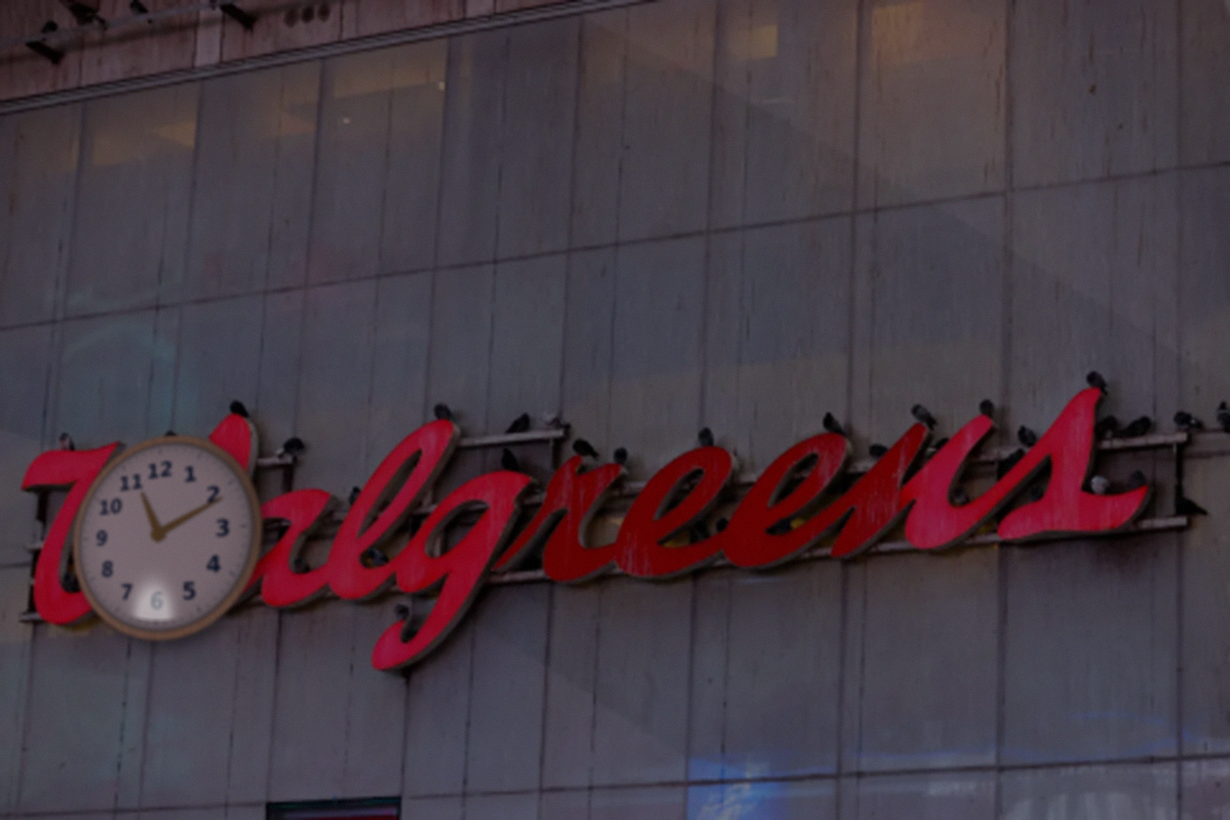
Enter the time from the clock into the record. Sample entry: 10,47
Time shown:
11,11
